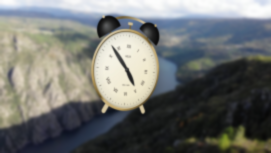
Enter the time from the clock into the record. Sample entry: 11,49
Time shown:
4,53
